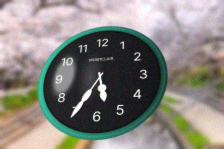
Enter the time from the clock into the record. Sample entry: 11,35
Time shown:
5,35
